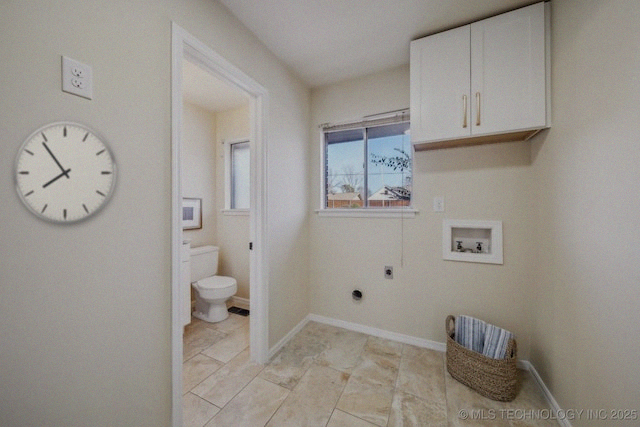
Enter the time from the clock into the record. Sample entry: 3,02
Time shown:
7,54
